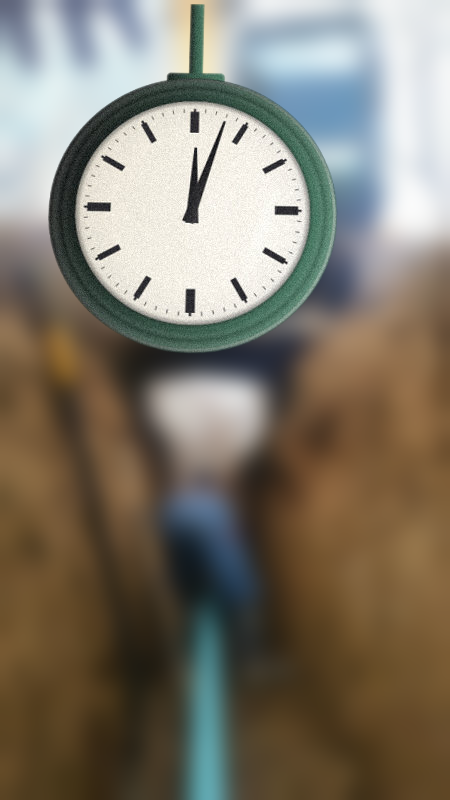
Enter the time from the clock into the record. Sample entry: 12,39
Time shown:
12,03
